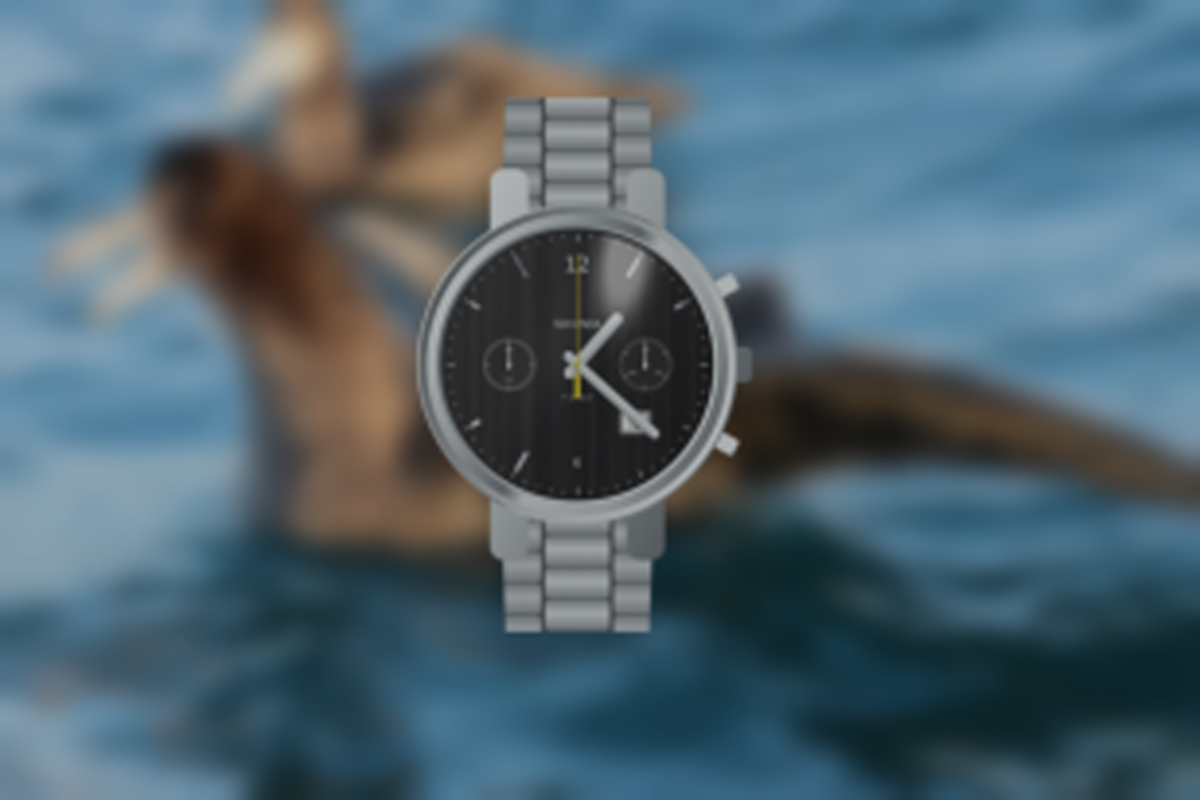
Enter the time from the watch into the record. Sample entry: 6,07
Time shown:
1,22
